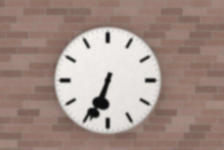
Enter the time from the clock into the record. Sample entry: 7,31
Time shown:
6,34
